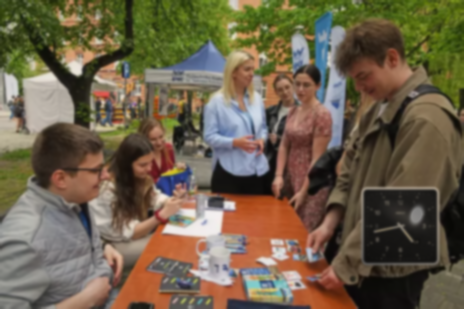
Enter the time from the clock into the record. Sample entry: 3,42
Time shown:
4,43
